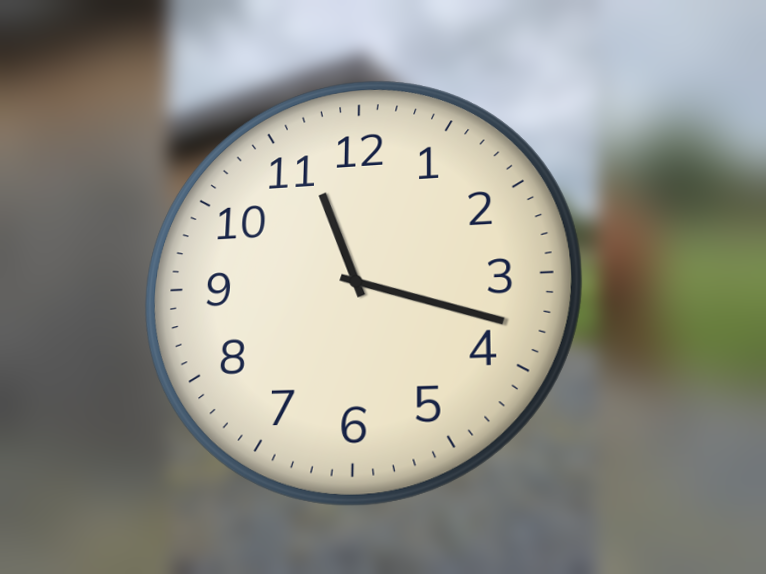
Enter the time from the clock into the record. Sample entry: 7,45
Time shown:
11,18
